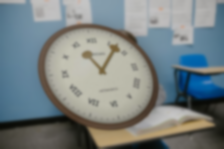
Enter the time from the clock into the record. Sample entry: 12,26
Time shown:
11,07
